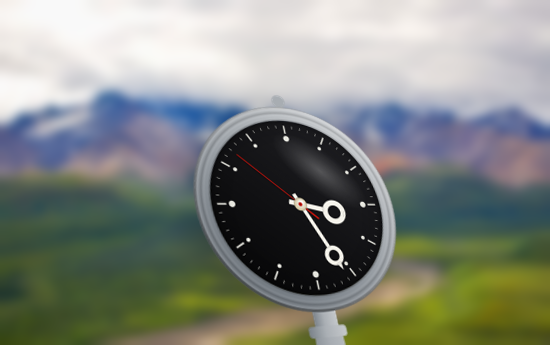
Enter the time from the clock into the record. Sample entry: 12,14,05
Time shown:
3,25,52
